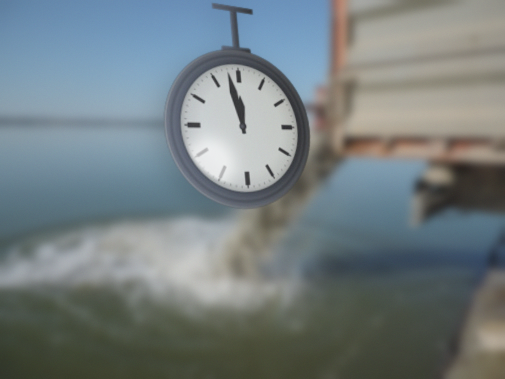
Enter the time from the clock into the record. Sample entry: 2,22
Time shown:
11,58
